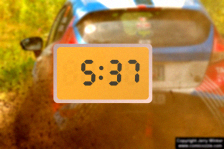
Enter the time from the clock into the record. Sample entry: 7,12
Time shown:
5,37
